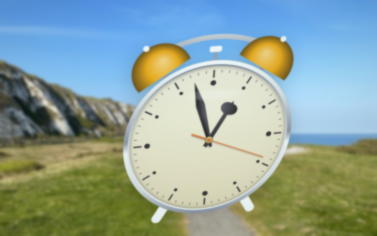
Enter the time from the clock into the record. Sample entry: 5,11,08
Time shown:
12,57,19
